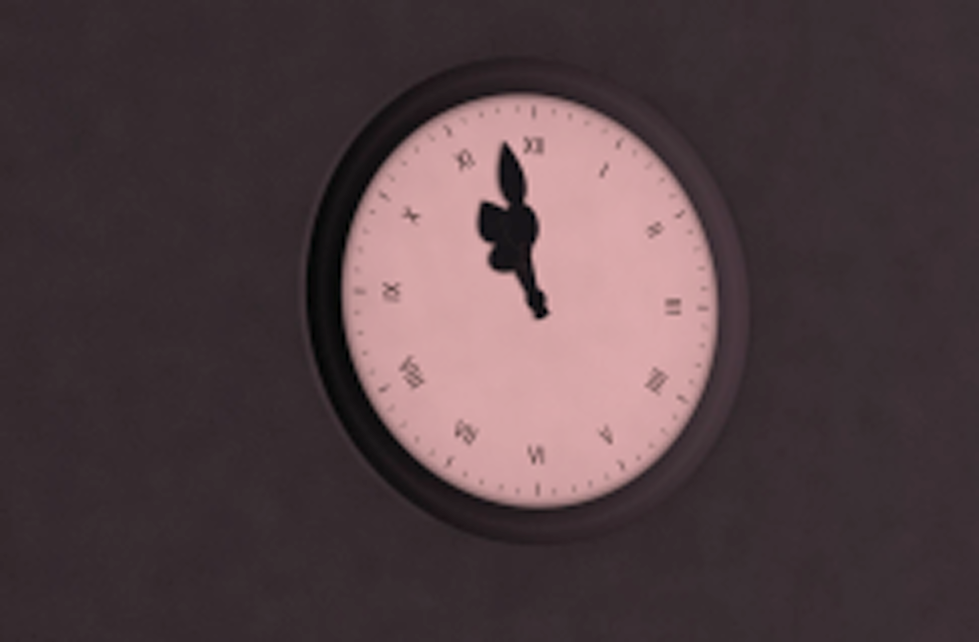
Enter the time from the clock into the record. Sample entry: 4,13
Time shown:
10,58
